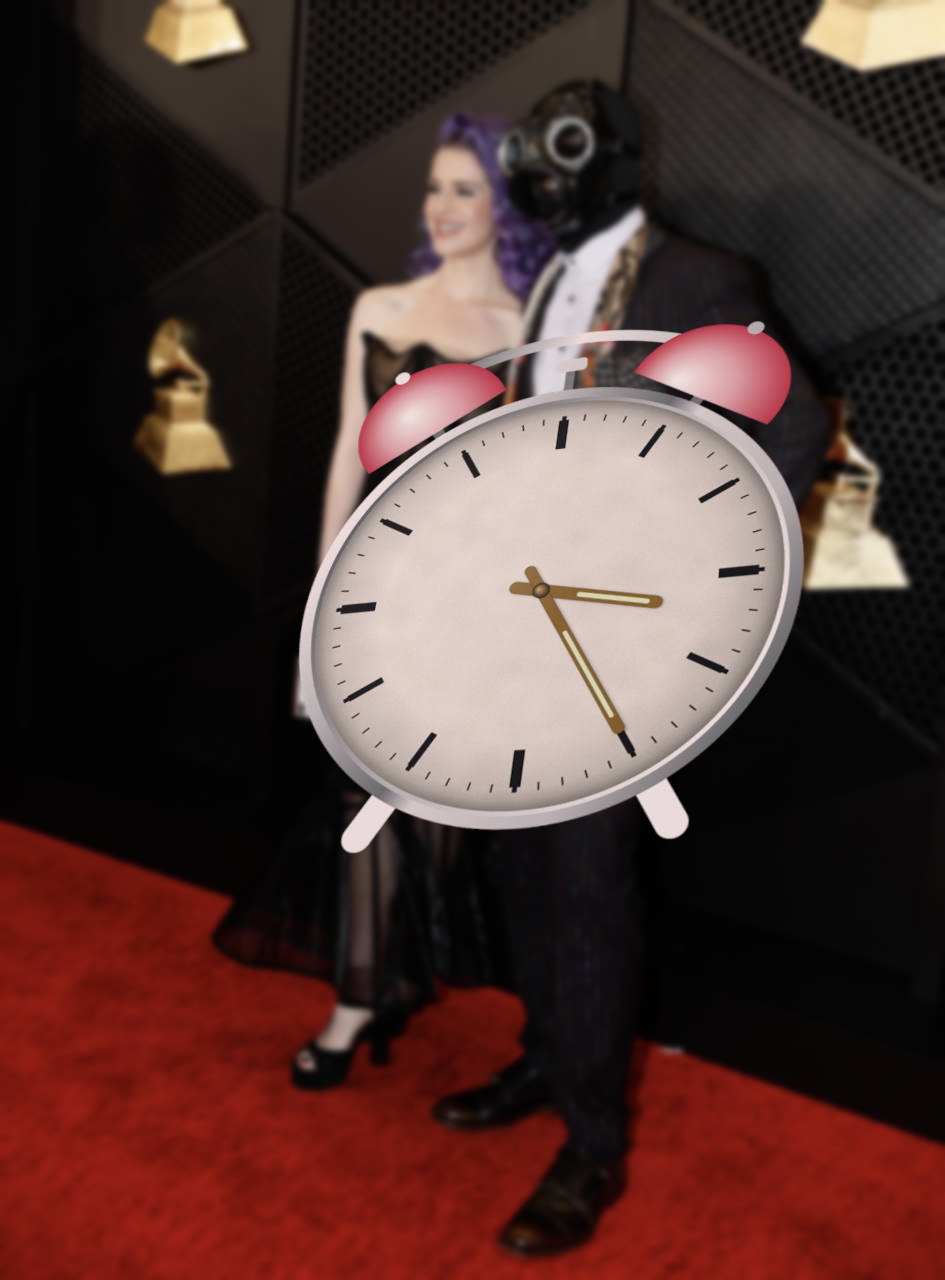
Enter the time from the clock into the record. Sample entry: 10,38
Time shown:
3,25
